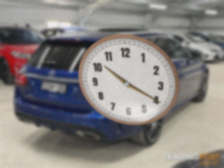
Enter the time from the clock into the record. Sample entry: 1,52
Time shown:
10,20
